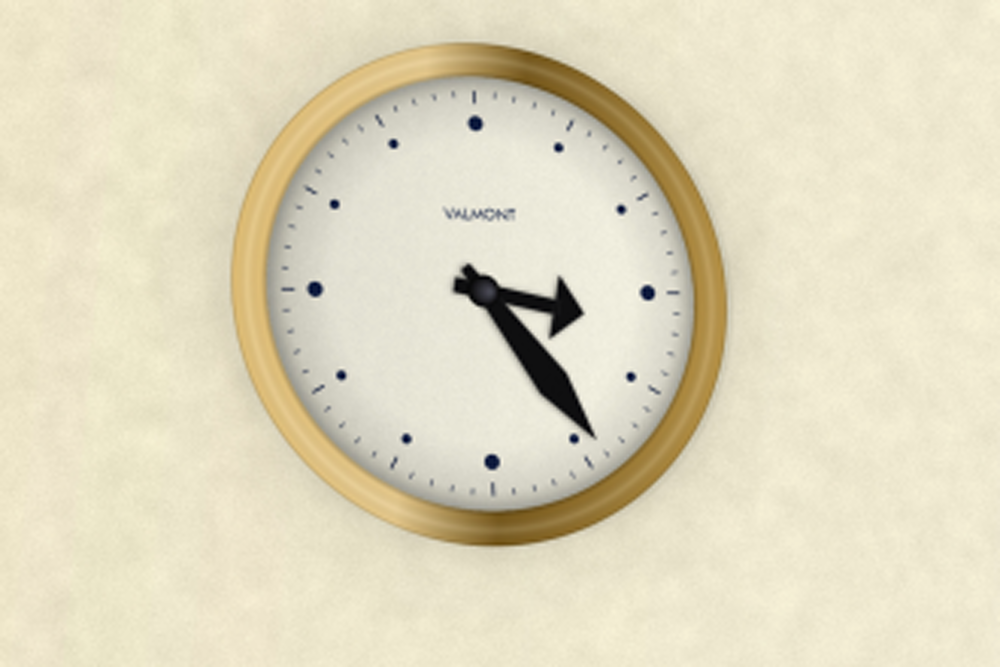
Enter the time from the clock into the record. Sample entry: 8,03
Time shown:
3,24
